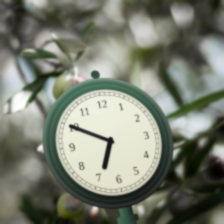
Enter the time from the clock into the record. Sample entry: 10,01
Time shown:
6,50
